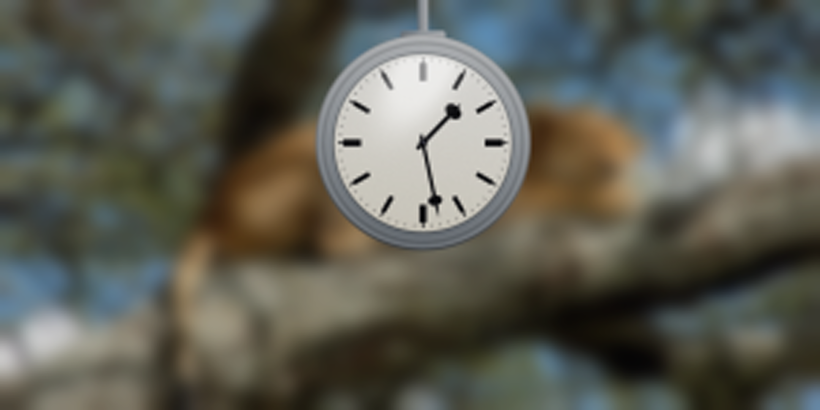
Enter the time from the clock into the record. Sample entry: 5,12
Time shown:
1,28
